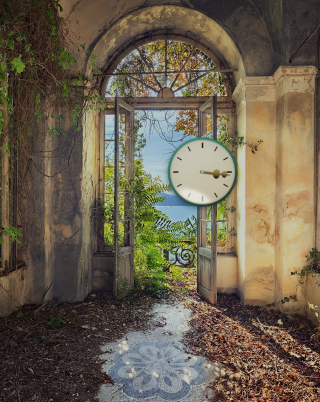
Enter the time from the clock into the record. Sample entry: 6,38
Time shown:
3,16
